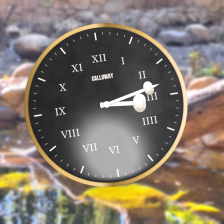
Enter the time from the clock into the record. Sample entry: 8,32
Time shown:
3,13
